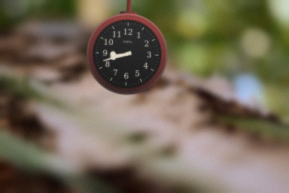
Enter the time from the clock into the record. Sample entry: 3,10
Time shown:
8,42
